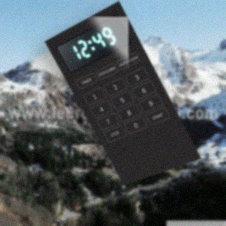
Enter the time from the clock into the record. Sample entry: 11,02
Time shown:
12,49
